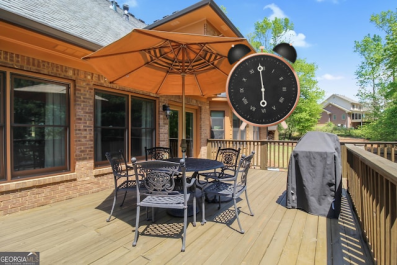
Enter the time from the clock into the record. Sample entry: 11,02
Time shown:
5,59
